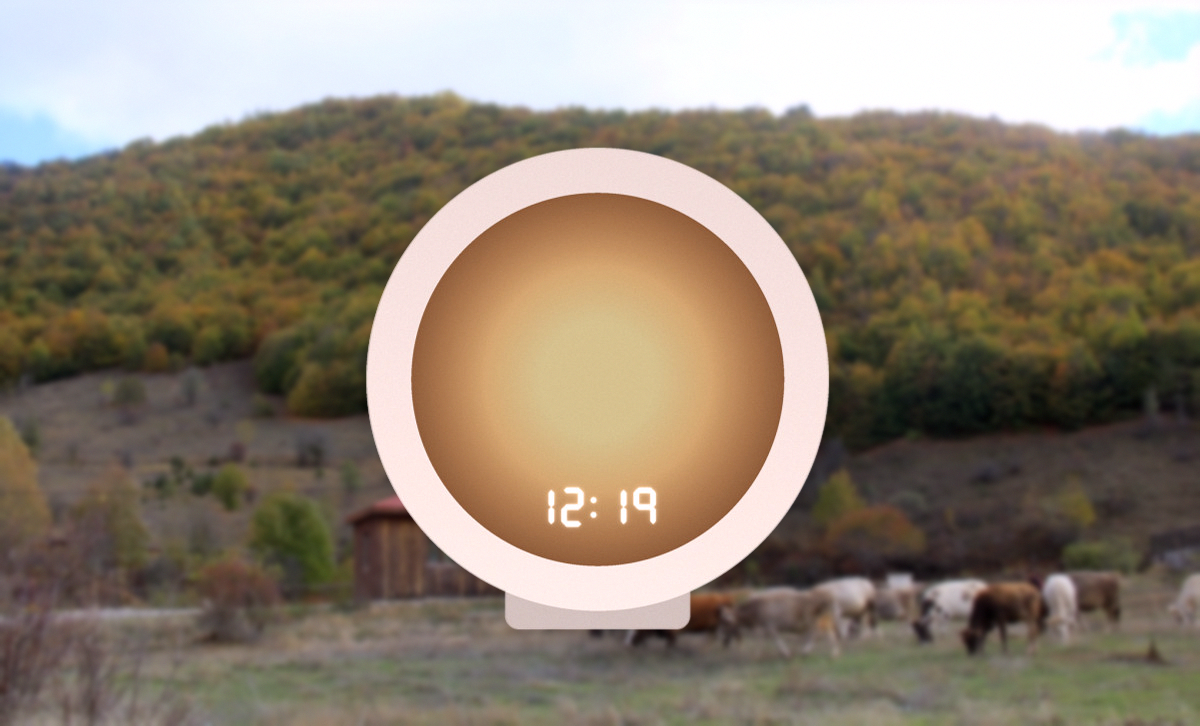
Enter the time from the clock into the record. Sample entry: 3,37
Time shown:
12,19
